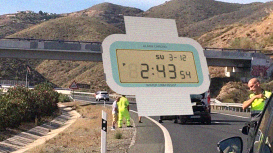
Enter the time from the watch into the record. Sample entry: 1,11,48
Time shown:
2,43,54
